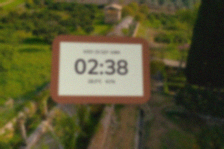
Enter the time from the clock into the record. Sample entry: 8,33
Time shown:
2,38
